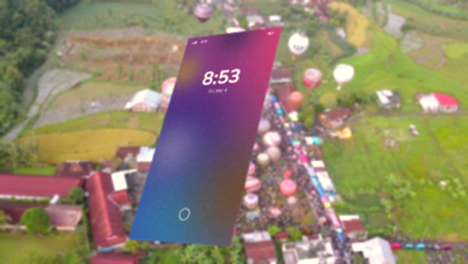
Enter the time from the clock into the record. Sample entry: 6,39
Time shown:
8,53
